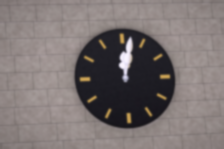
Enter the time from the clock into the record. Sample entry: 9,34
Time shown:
12,02
